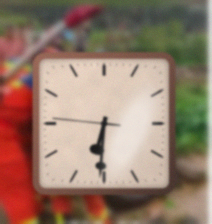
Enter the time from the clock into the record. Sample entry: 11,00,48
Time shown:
6,30,46
